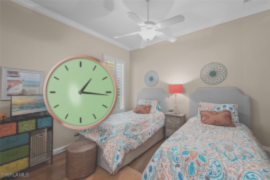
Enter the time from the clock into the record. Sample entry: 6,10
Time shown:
1,16
